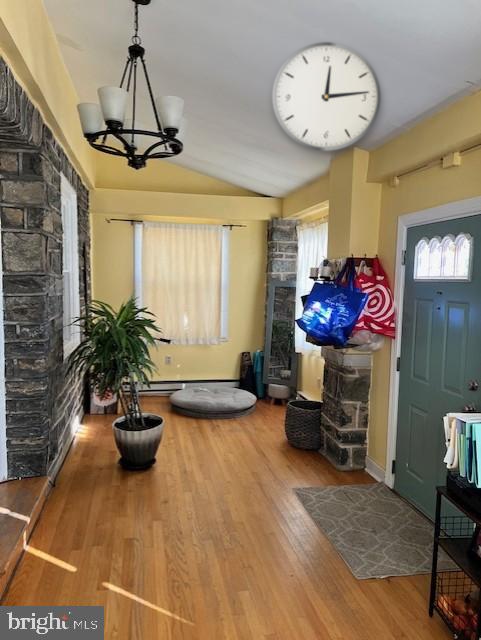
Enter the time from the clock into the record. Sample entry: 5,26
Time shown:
12,14
